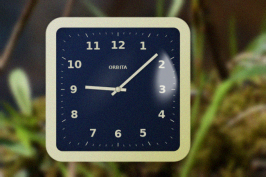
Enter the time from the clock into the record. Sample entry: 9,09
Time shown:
9,08
